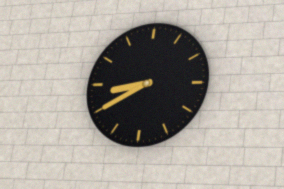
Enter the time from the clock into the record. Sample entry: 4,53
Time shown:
8,40
